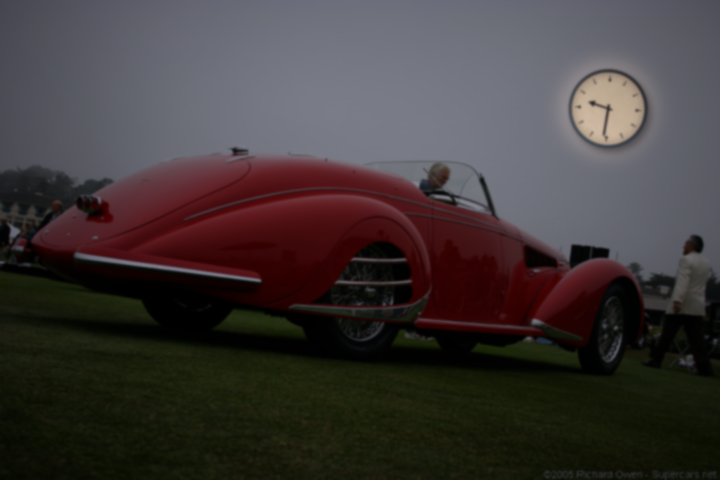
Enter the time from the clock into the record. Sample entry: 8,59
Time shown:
9,31
